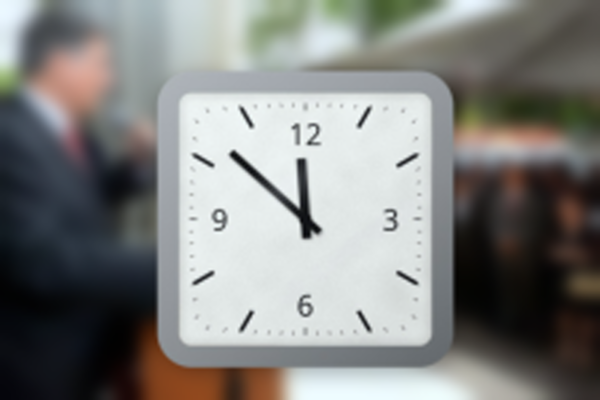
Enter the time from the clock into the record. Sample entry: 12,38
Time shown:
11,52
